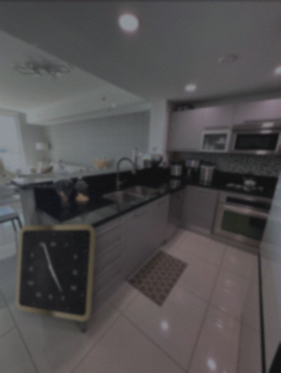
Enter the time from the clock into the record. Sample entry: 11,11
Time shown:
4,56
